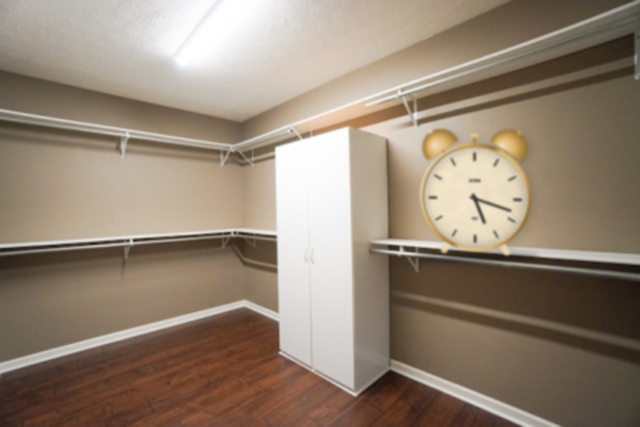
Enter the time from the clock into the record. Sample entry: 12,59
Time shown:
5,18
